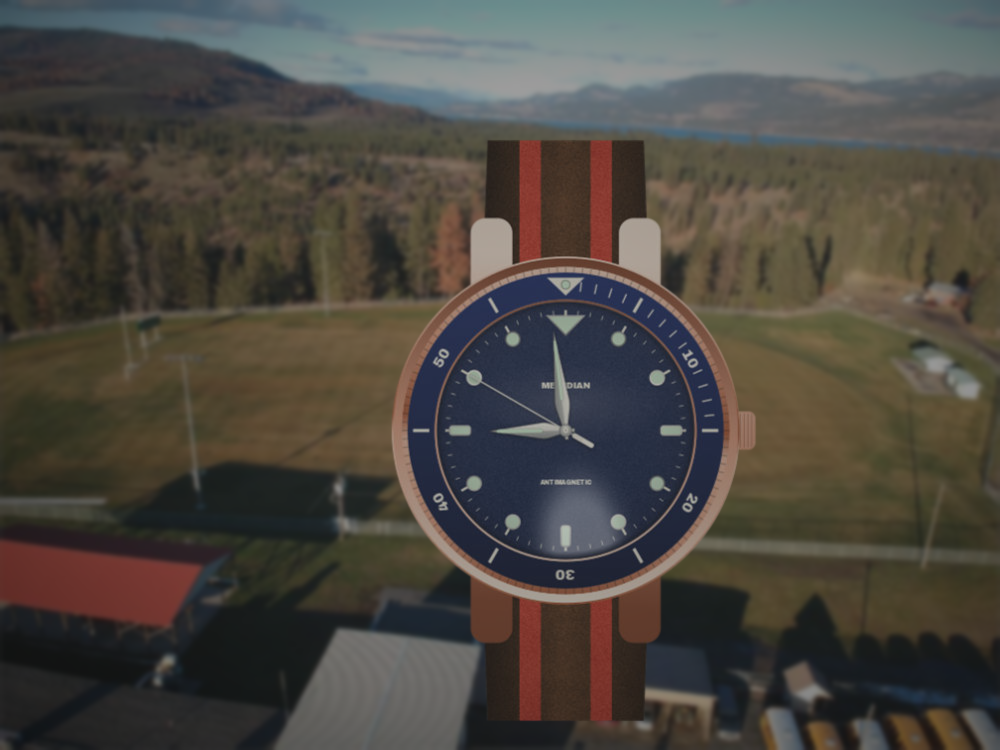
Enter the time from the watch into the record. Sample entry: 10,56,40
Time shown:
8,58,50
